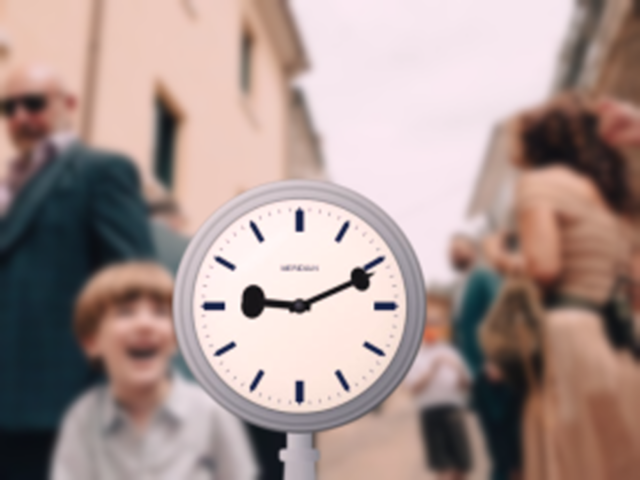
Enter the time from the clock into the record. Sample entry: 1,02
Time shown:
9,11
